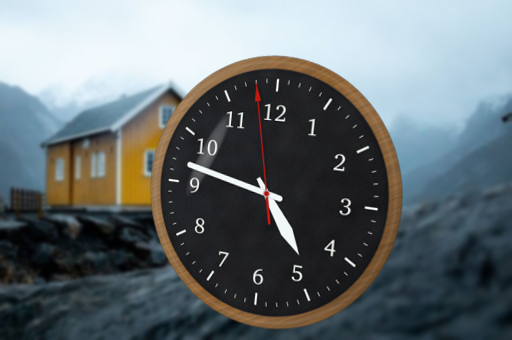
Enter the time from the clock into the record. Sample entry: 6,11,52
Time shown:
4,46,58
